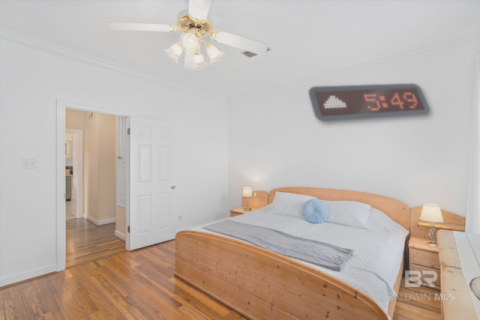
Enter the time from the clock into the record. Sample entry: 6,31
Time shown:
5,49
